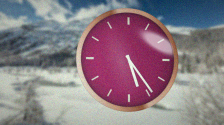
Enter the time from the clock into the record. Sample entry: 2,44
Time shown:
5,24
